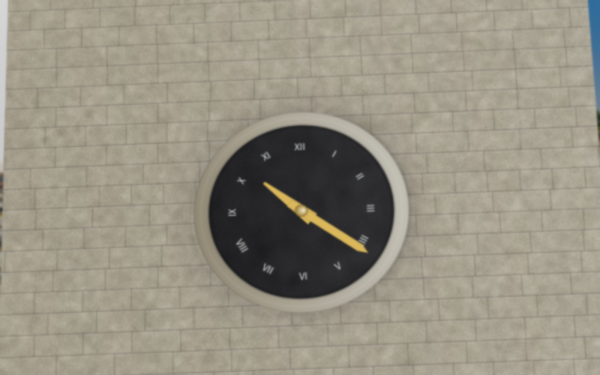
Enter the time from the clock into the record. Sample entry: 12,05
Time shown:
10,21
